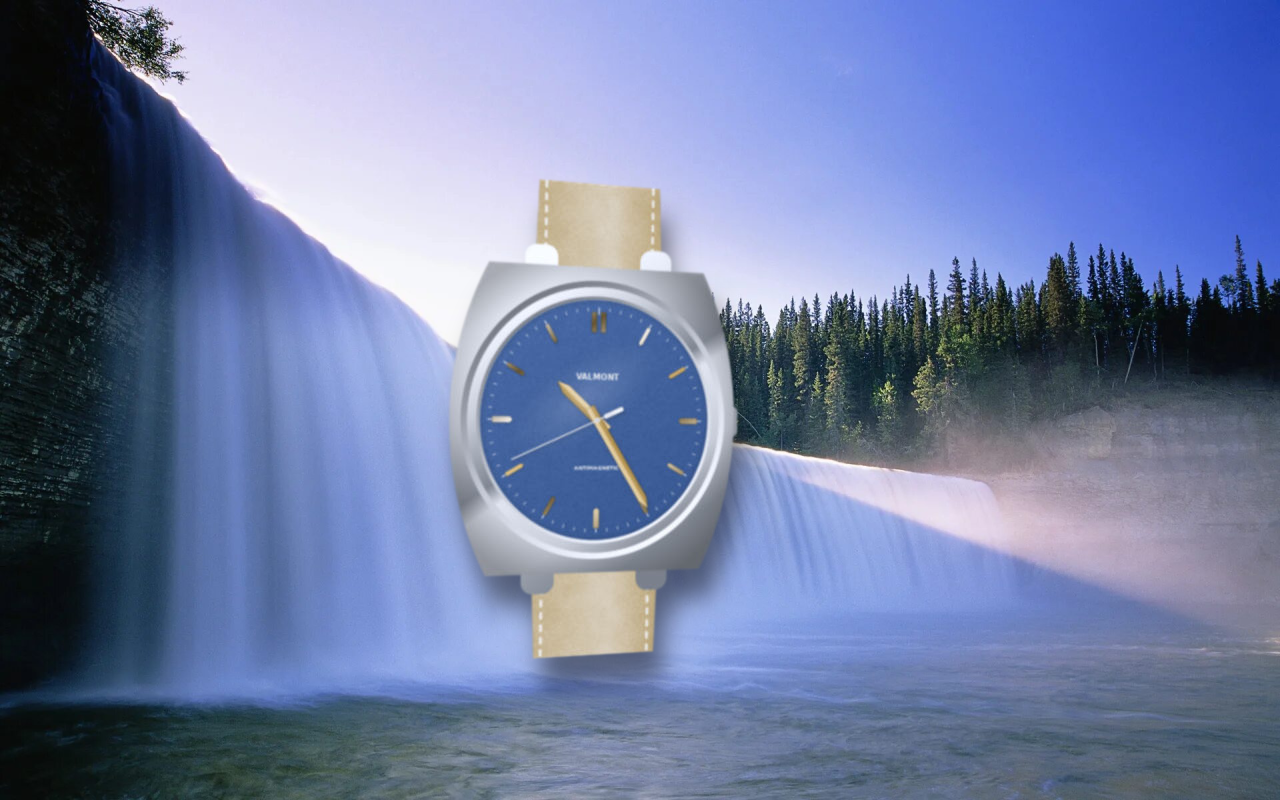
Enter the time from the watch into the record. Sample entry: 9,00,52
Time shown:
10,24,41
